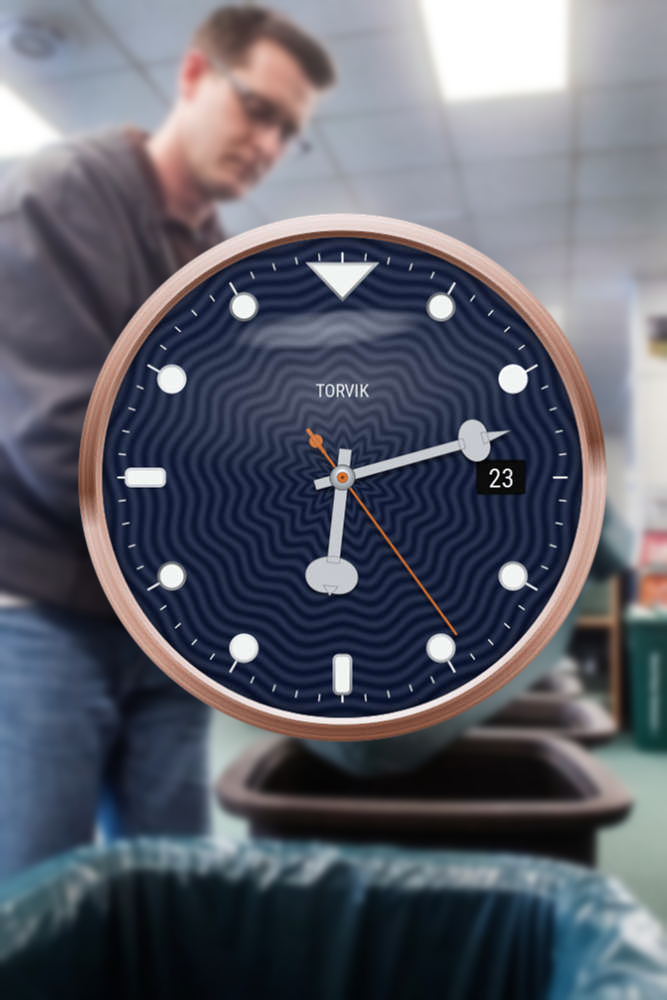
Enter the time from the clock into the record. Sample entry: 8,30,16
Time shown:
6,12,24
